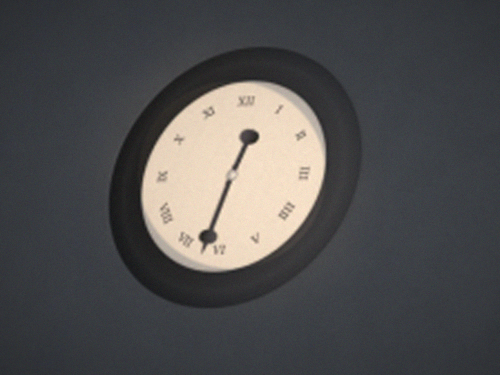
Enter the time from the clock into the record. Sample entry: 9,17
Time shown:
12,32
